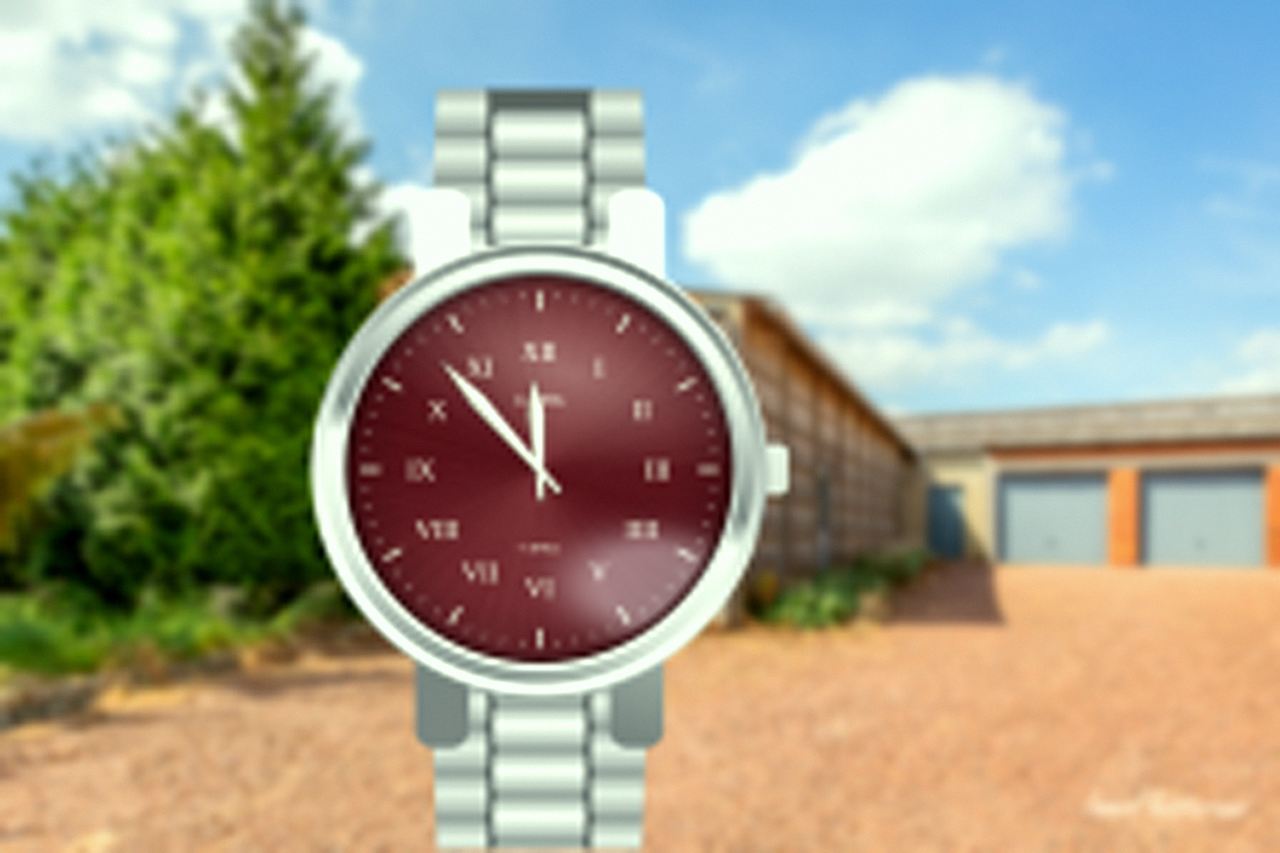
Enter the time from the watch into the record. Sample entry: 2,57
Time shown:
11,53
